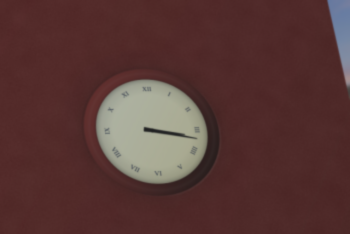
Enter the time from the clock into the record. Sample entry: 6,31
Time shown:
3,17
